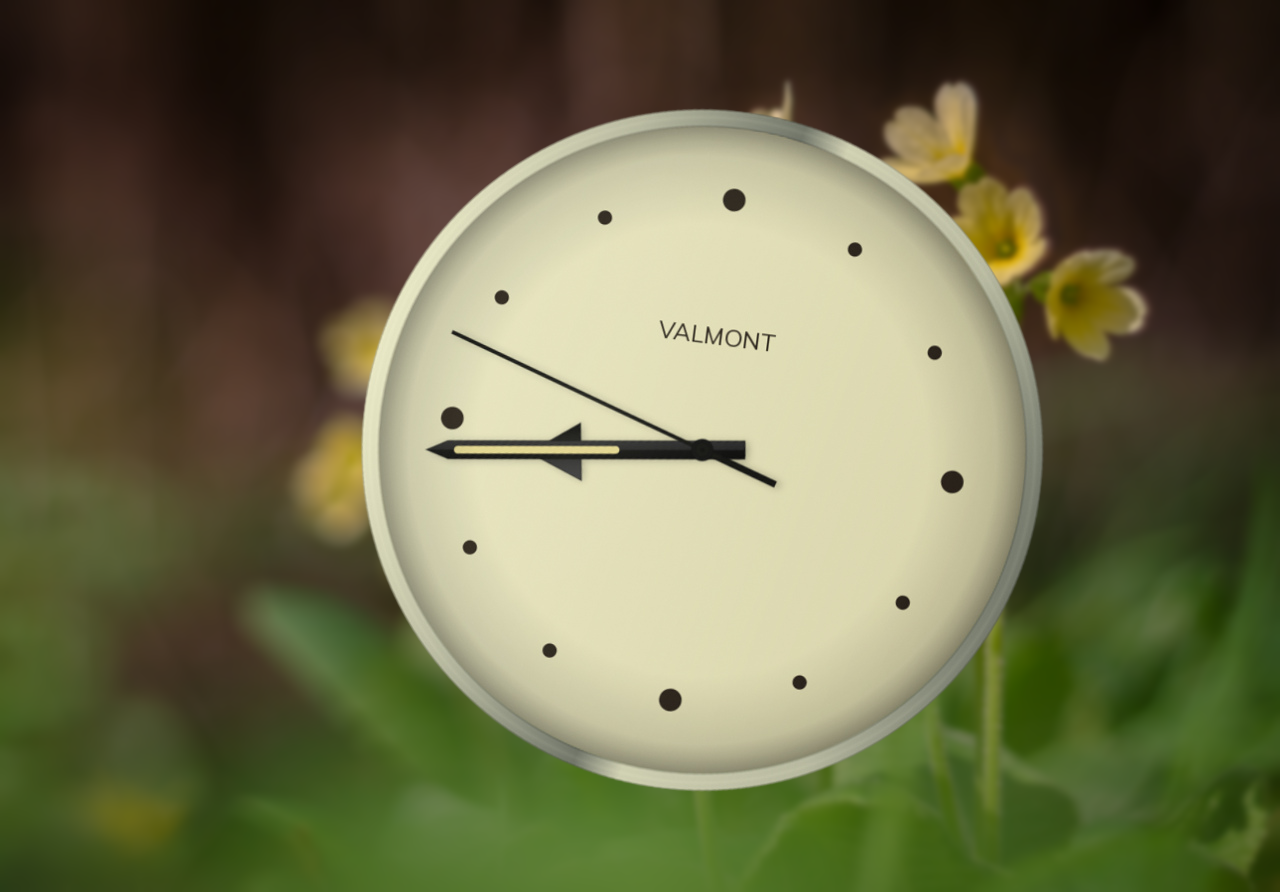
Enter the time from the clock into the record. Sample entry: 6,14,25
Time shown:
8,43,48
